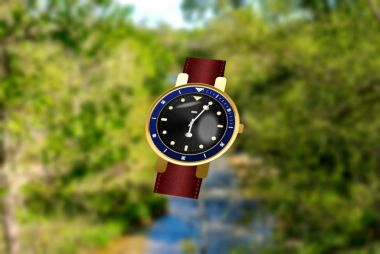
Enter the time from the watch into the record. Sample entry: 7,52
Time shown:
6,05
